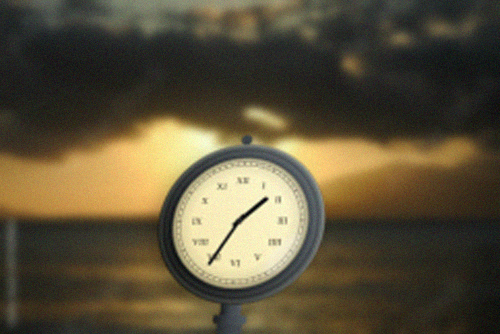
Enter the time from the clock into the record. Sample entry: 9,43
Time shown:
1,35
